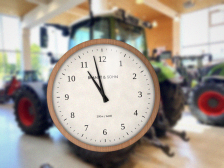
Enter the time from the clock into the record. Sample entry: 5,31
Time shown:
10,58
